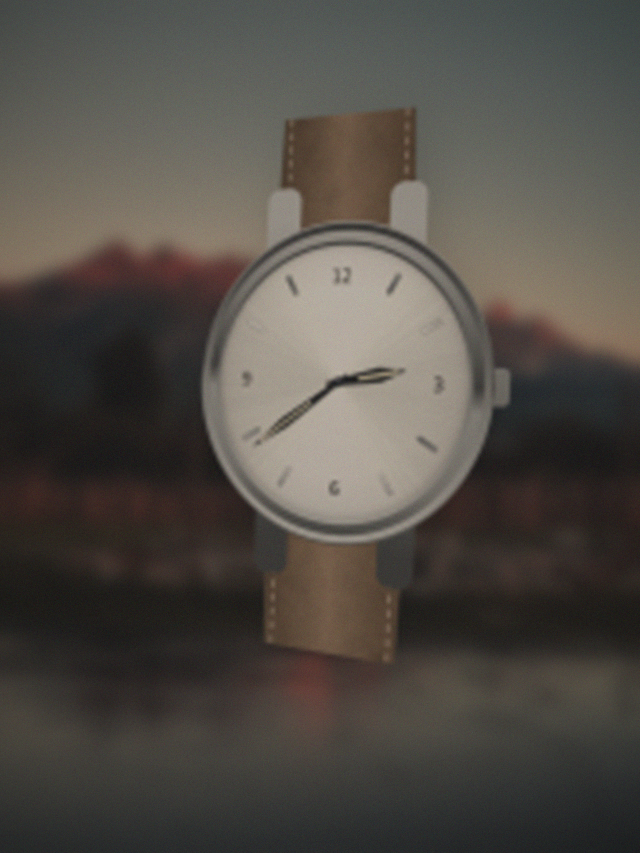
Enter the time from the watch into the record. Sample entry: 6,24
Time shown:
2,39
